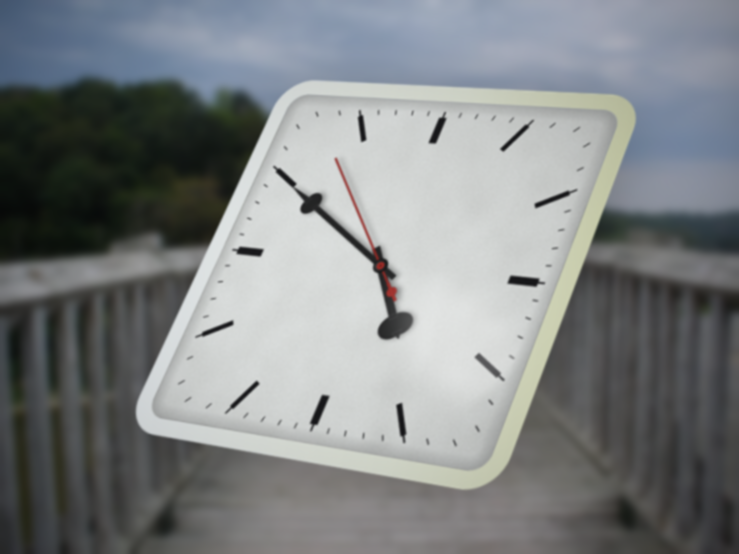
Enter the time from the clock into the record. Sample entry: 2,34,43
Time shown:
4,49,53
